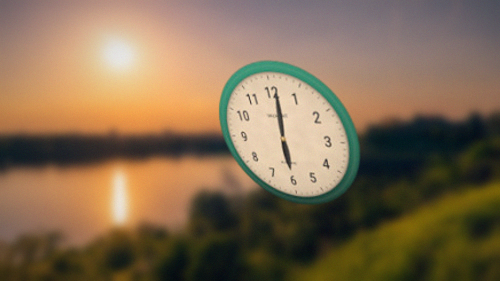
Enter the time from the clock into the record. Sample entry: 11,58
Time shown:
6,01
